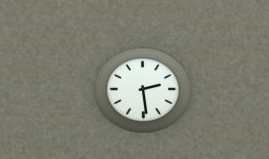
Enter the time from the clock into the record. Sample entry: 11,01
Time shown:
2,29
